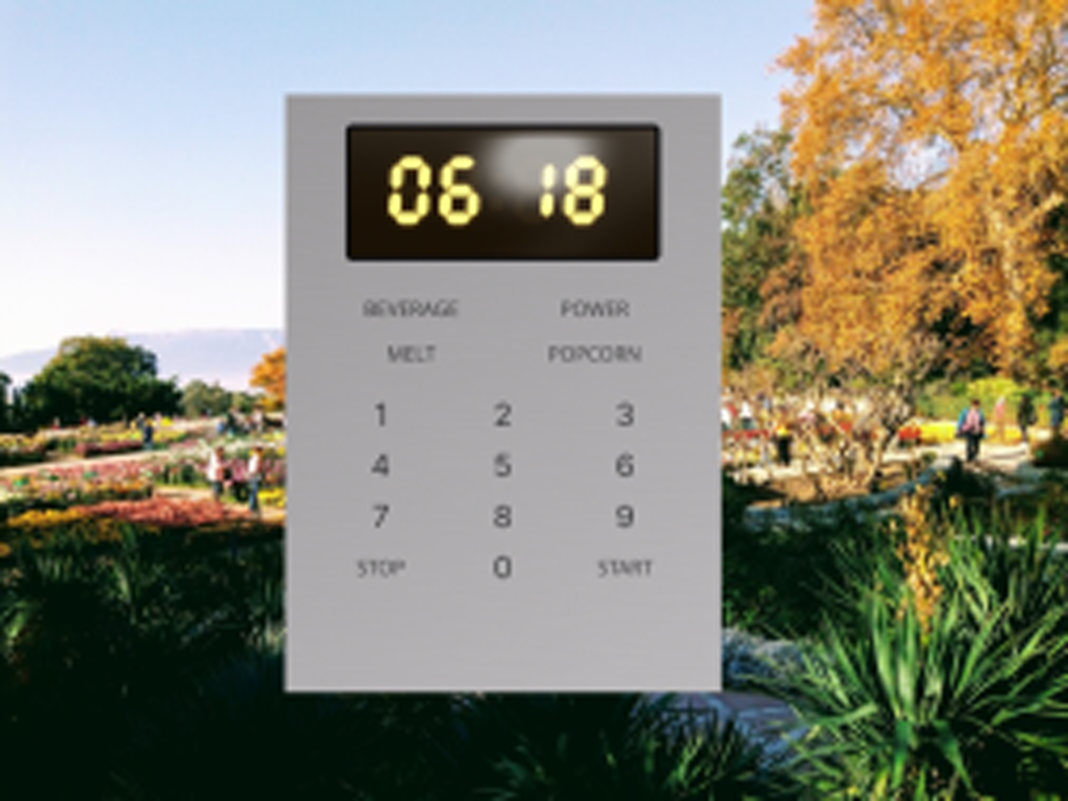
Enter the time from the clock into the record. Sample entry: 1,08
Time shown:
6,18
